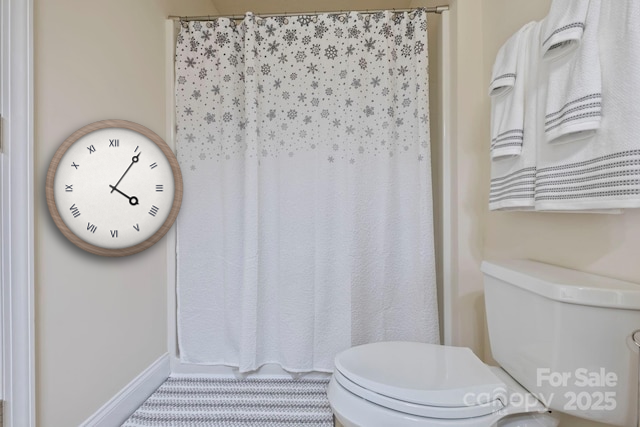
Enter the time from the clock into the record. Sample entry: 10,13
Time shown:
4,06
